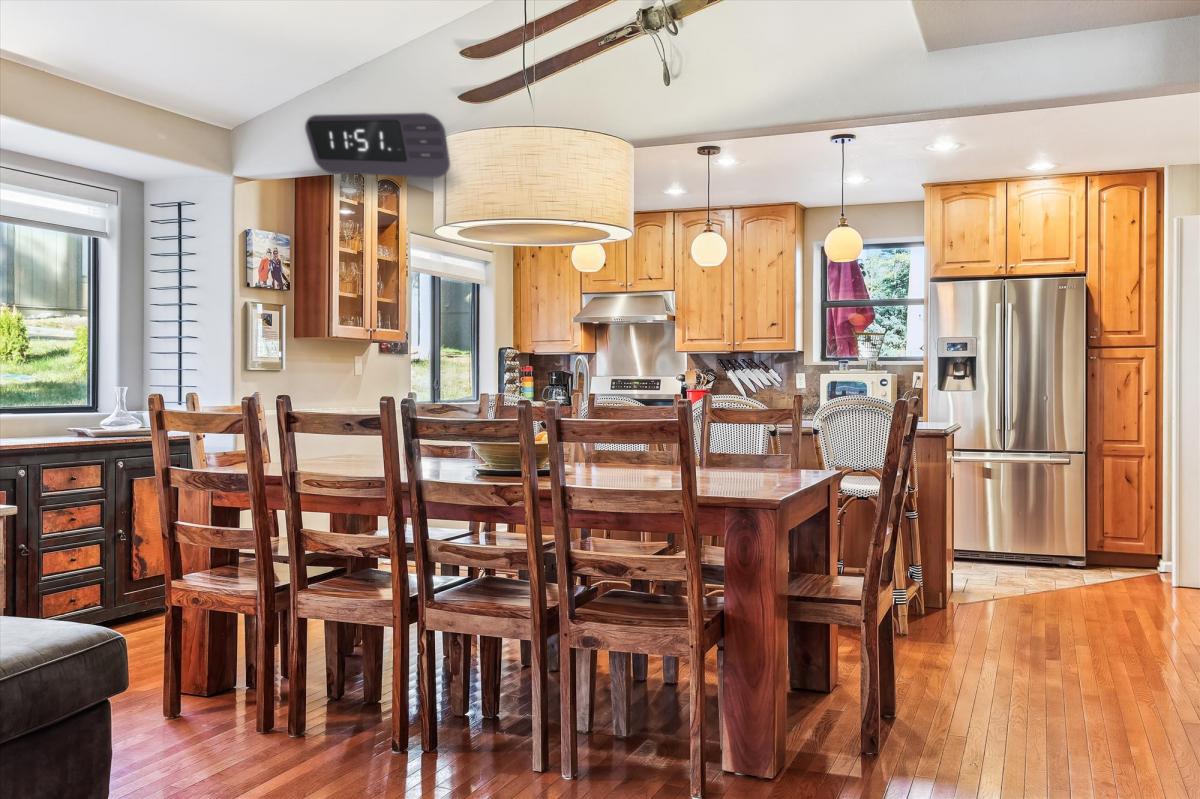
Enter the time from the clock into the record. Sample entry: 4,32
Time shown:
11,51
